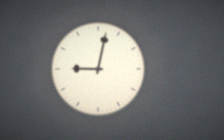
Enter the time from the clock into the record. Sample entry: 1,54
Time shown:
9,02
